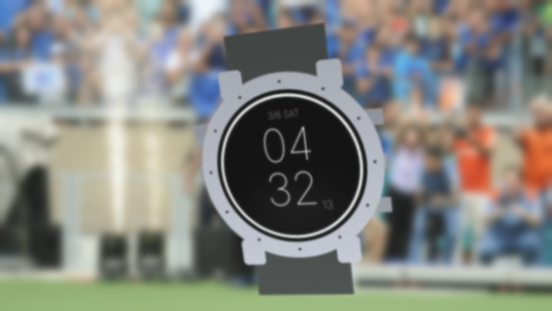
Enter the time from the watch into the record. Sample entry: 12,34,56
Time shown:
4,32,13
